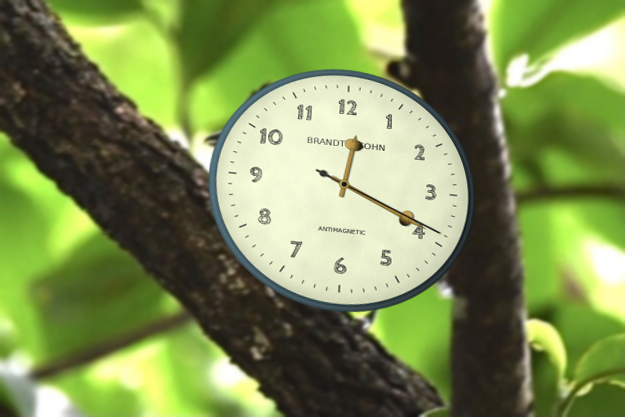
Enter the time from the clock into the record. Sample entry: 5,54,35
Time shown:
12,19,19
